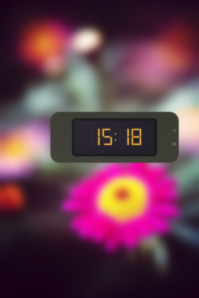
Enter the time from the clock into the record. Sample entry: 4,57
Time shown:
15,18
